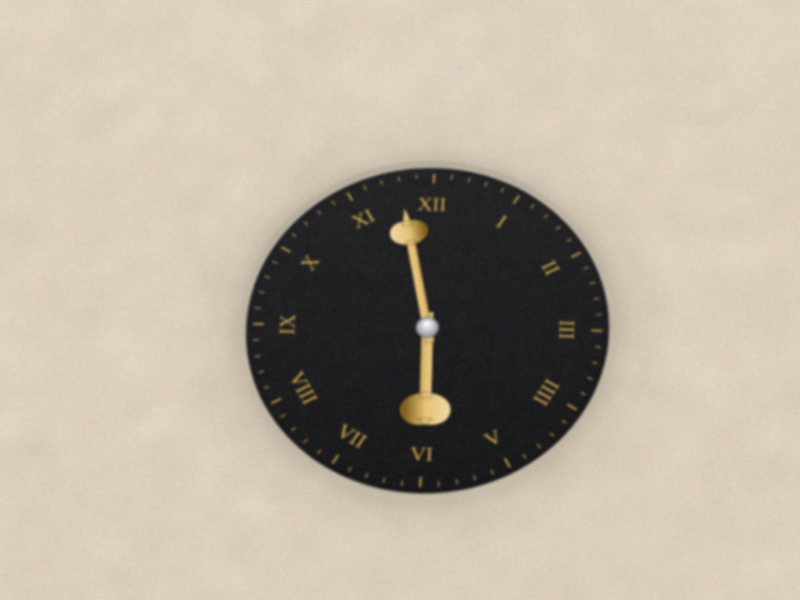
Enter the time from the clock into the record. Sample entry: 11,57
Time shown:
5,58
